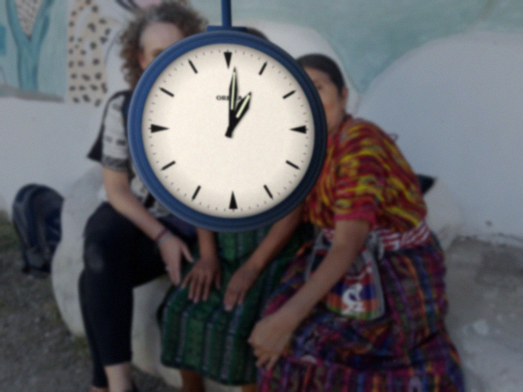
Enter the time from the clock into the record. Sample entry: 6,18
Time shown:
1,01
